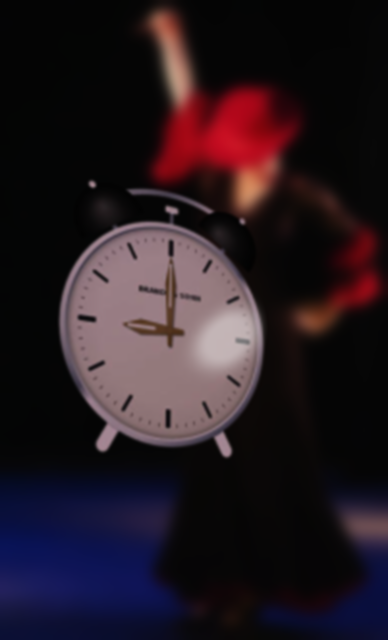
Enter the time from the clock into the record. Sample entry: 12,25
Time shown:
9,00
